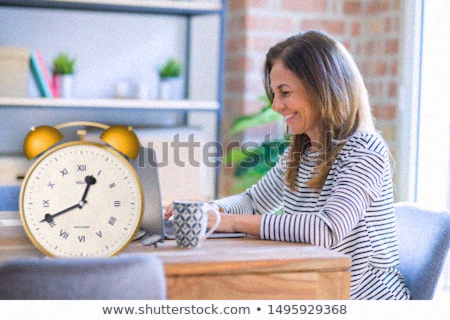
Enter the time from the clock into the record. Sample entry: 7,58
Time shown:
12,41
